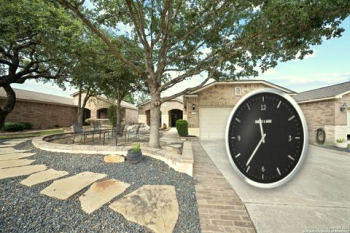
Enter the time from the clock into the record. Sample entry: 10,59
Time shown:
11,36
